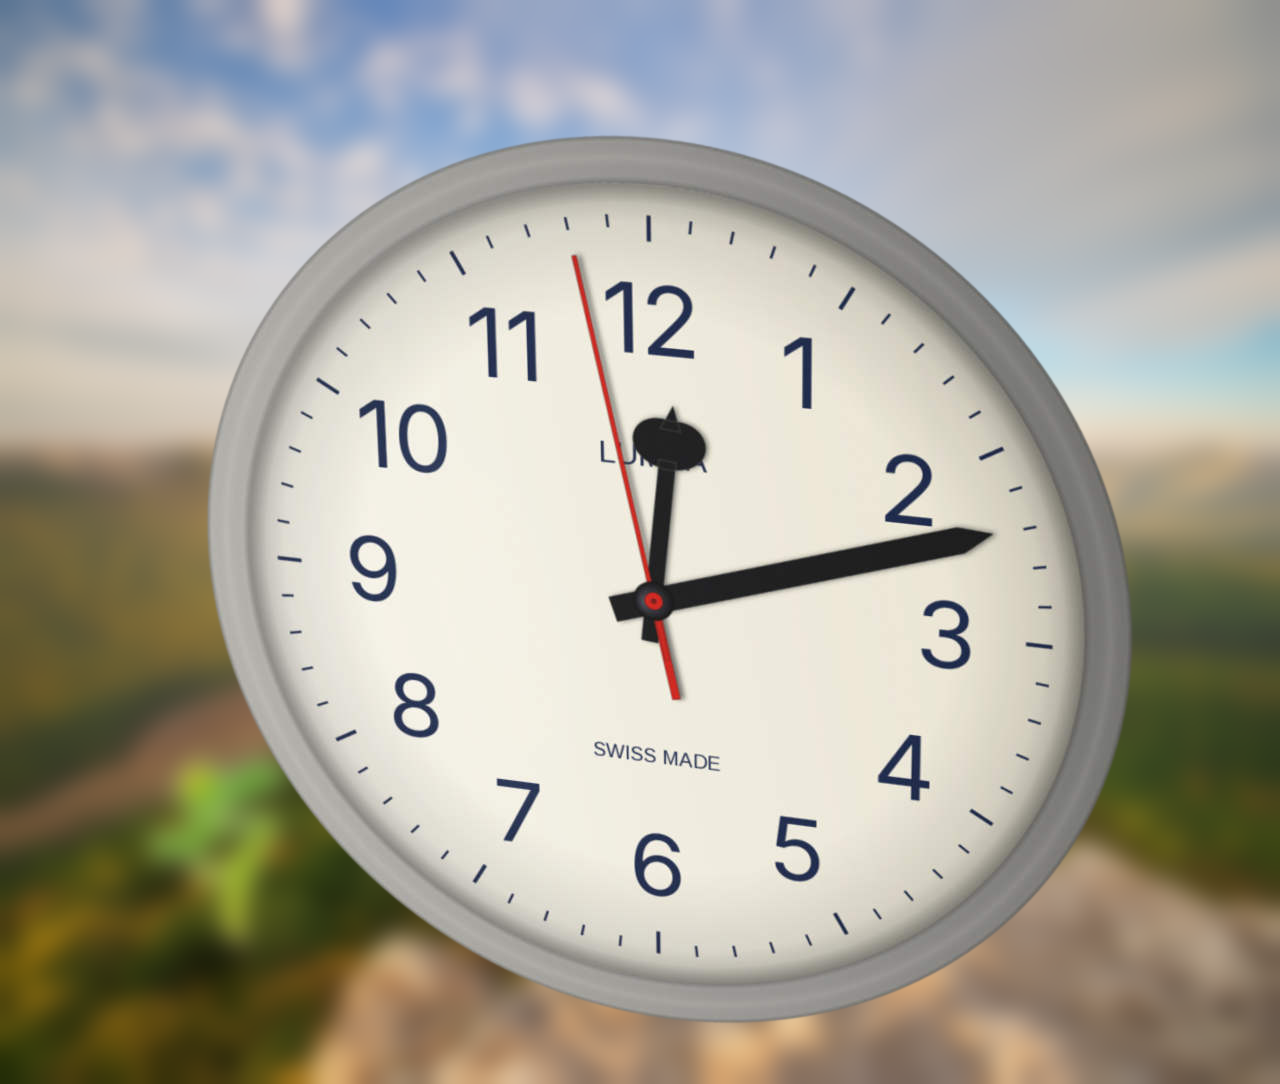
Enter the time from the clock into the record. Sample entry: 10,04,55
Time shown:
12,11,58
